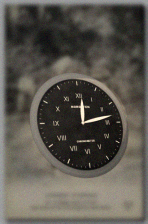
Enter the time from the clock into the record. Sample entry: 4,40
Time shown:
12,13
